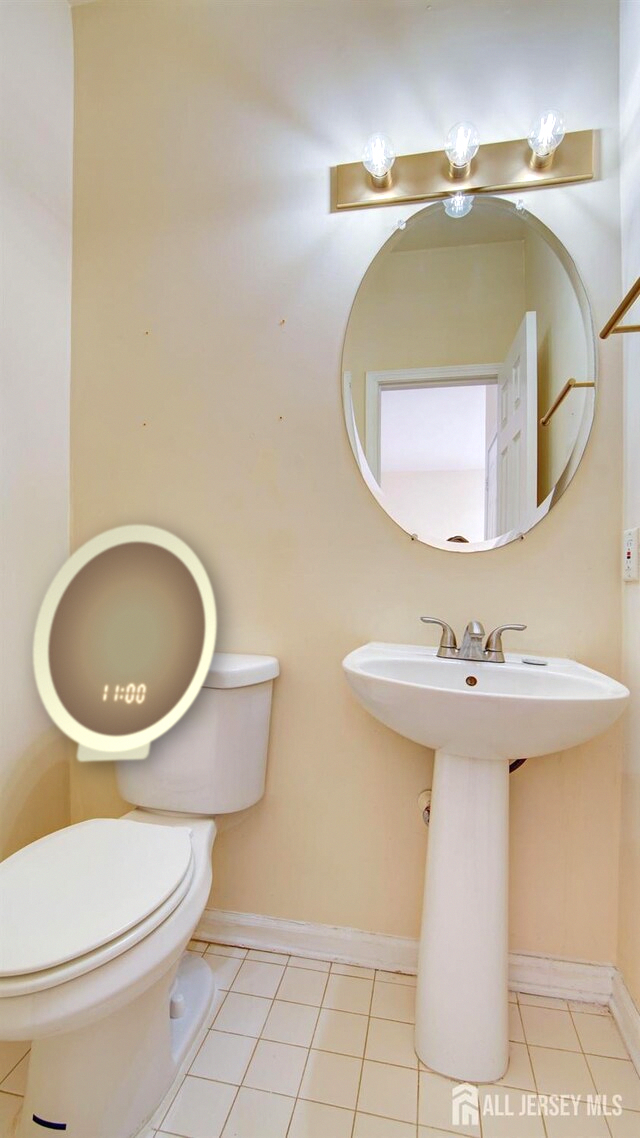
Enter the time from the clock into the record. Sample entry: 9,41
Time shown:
11,00
